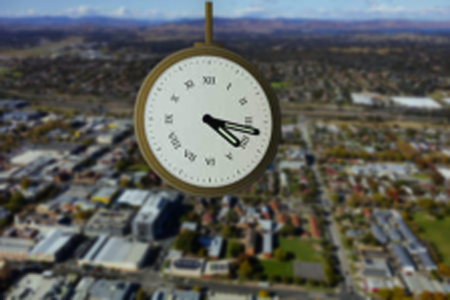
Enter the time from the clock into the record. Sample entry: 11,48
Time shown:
4,17
